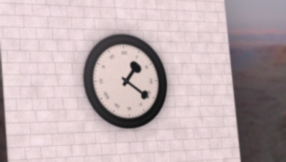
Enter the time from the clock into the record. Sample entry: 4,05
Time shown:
1,21
